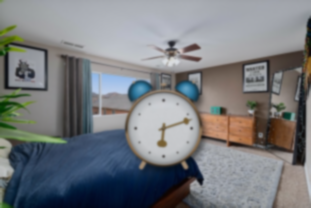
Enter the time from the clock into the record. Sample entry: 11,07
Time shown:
6,12
